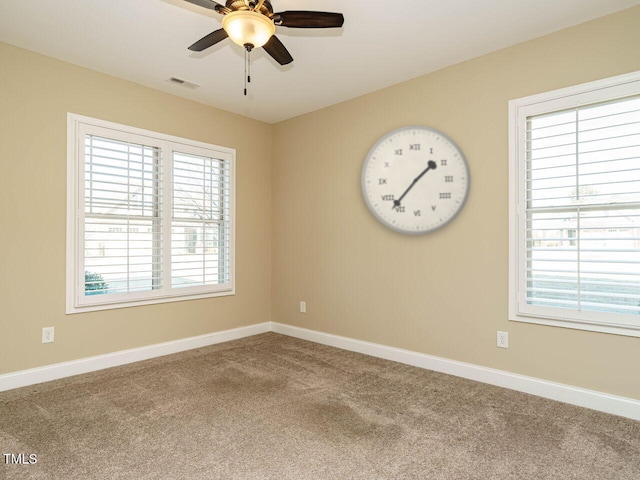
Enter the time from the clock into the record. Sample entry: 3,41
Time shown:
1,37
